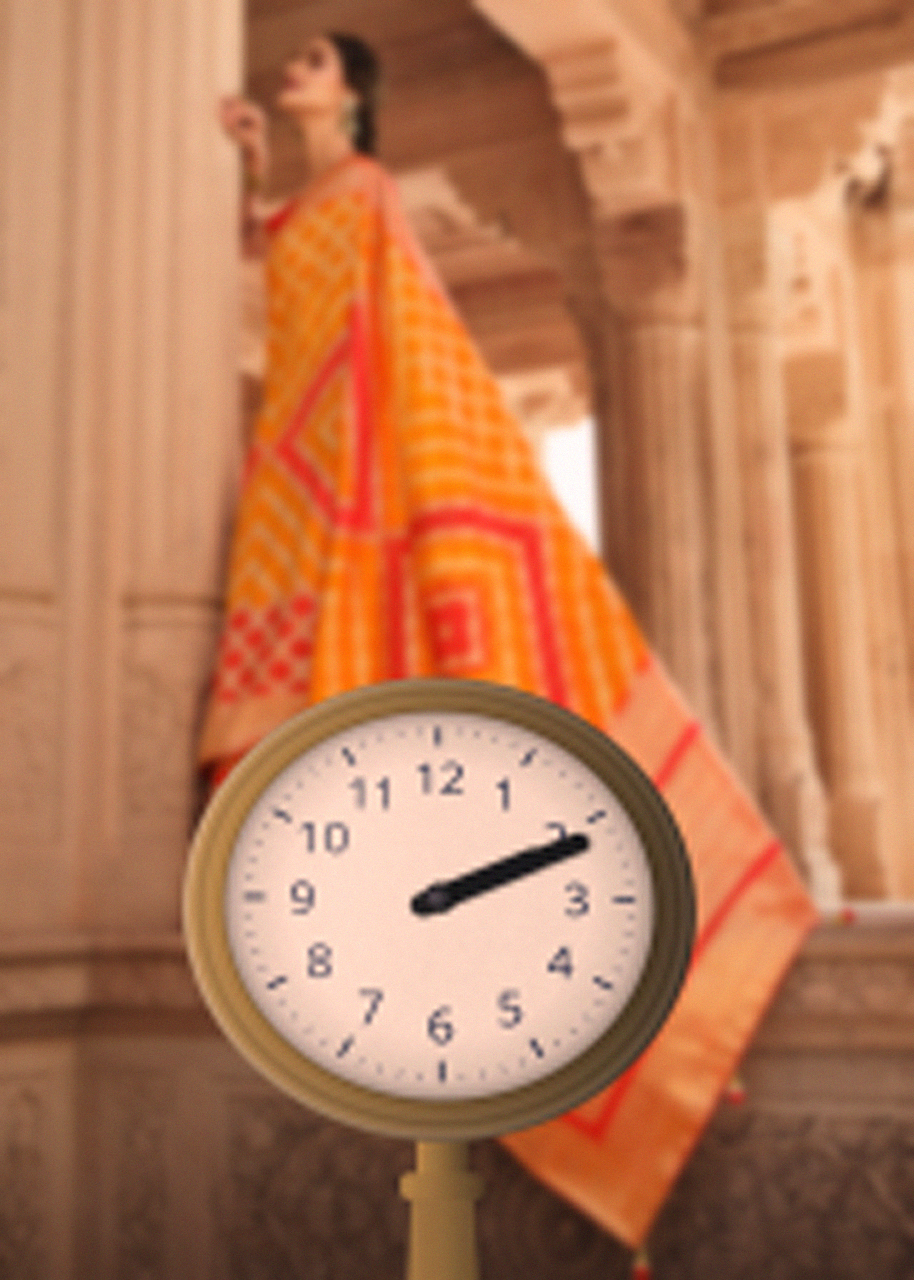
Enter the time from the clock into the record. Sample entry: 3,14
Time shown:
2,11
